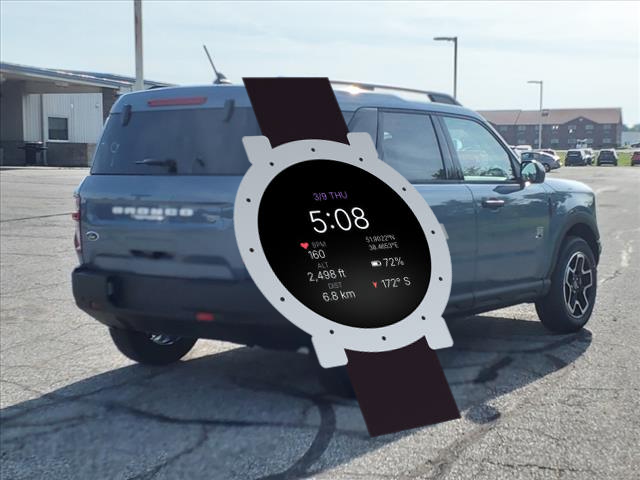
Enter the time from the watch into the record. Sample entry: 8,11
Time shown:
5,08
